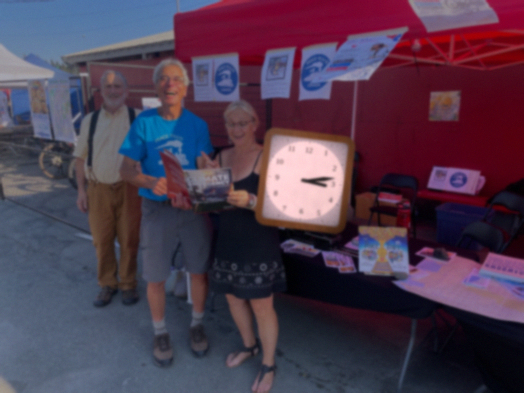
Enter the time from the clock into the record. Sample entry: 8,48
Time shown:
3,13
